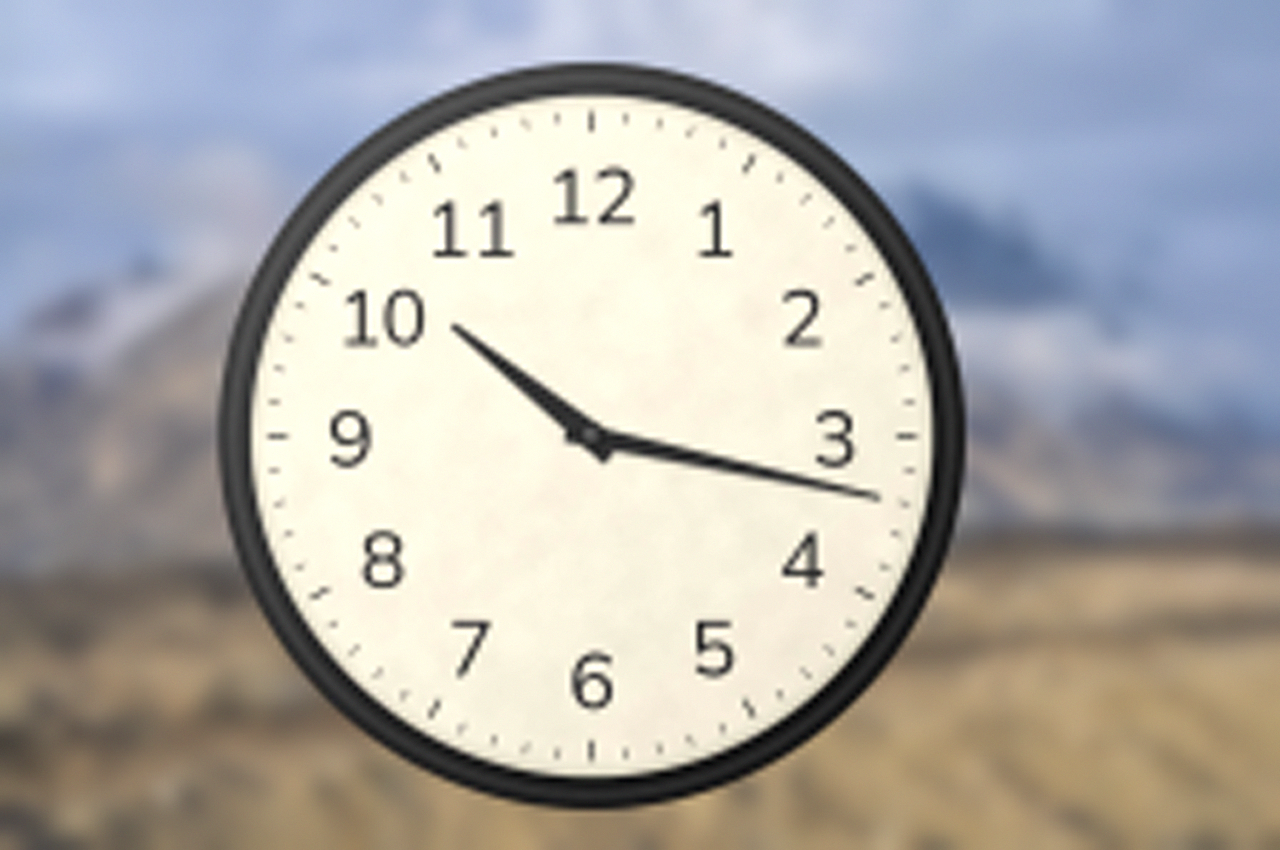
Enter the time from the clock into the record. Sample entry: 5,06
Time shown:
10,17
